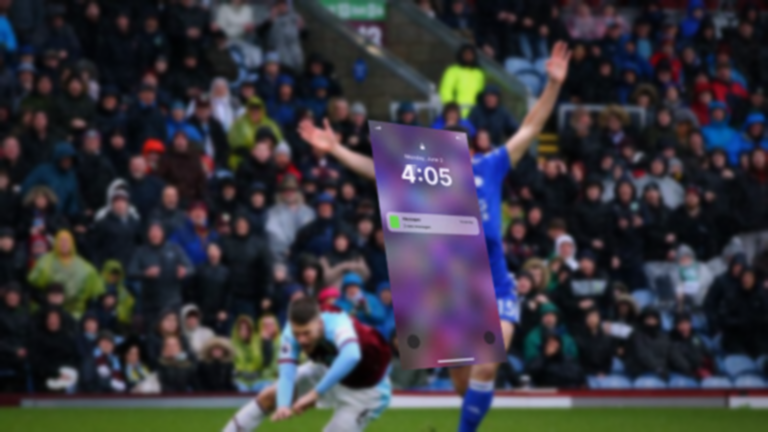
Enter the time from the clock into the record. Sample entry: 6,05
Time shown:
4,05
